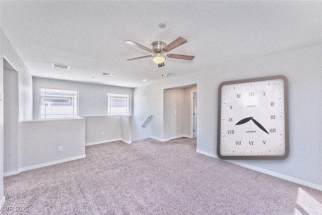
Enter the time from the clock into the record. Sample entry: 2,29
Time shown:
8,22
